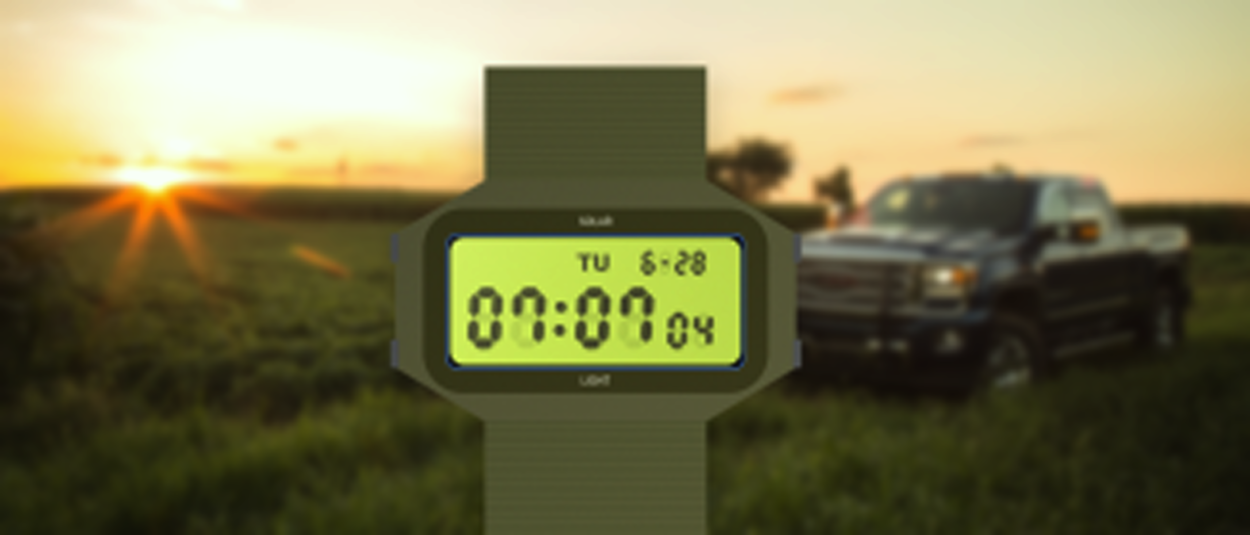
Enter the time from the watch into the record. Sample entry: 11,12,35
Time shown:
7,07,04
